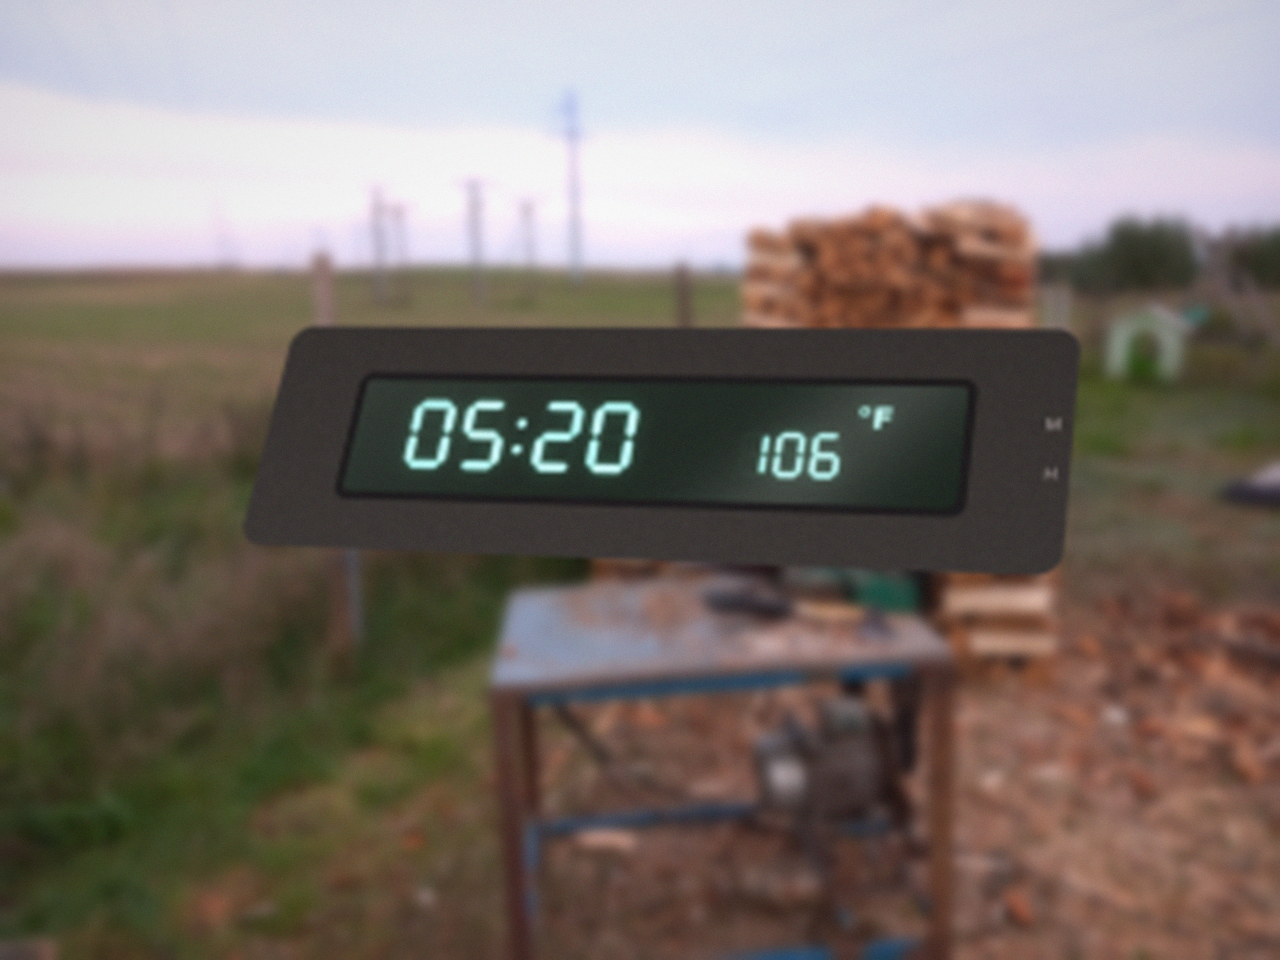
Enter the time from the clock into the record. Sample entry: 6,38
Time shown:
5,20
